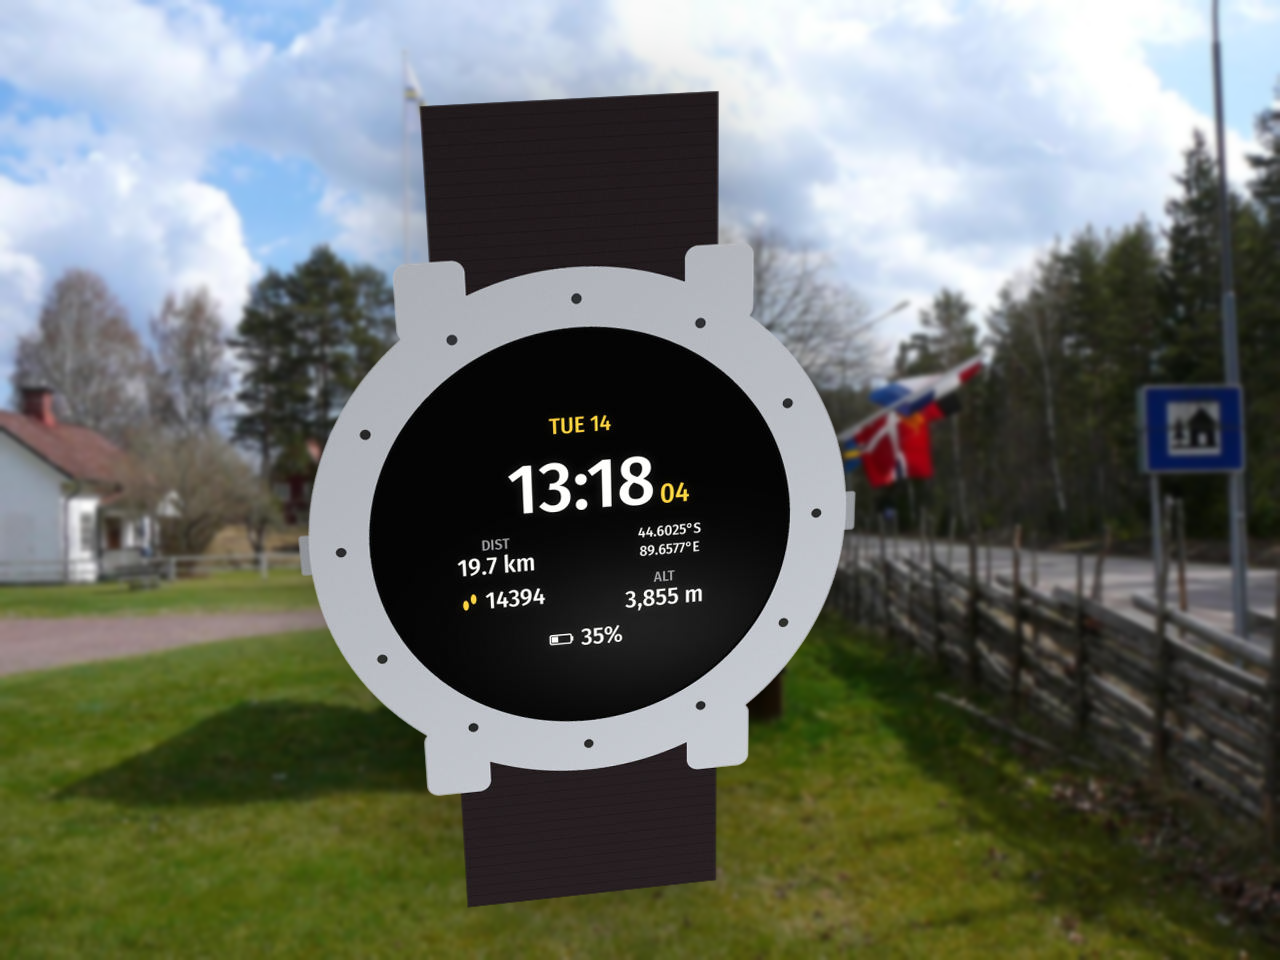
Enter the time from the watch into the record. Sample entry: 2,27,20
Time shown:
13,18,04
